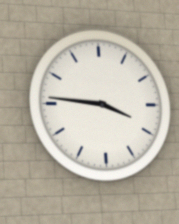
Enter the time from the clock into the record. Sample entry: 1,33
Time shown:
3,46
